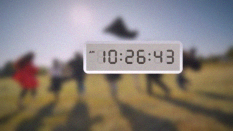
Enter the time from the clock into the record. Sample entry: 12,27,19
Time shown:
10,26,43
